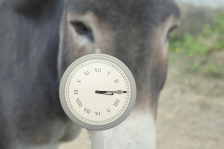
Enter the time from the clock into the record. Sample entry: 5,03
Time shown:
3,15
